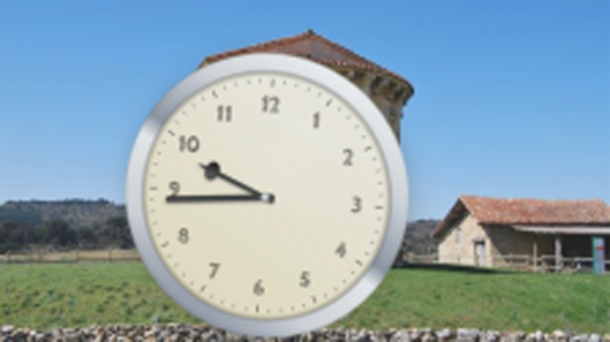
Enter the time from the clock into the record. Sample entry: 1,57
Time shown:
9,44
